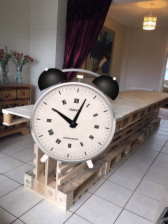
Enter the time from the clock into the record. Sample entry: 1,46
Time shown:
10,03
